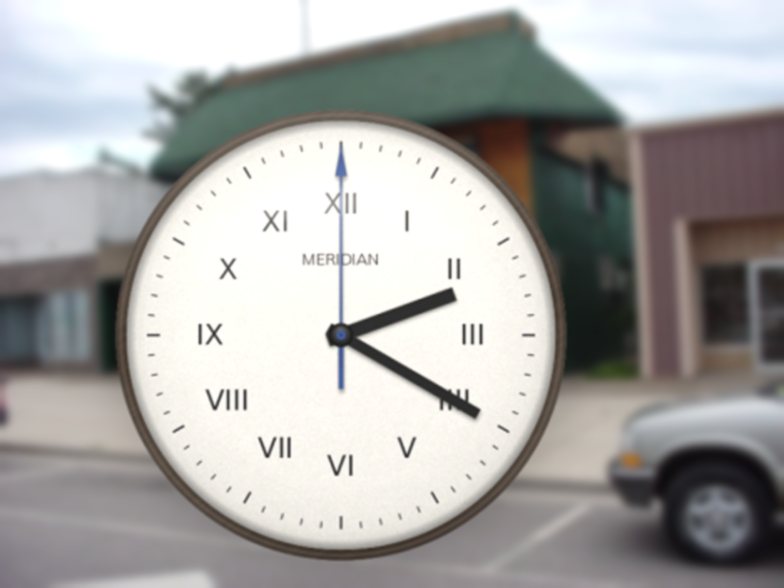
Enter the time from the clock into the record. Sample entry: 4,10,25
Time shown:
2,20,00
